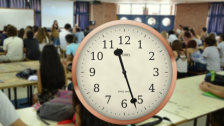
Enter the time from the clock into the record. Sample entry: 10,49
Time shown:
11,27
